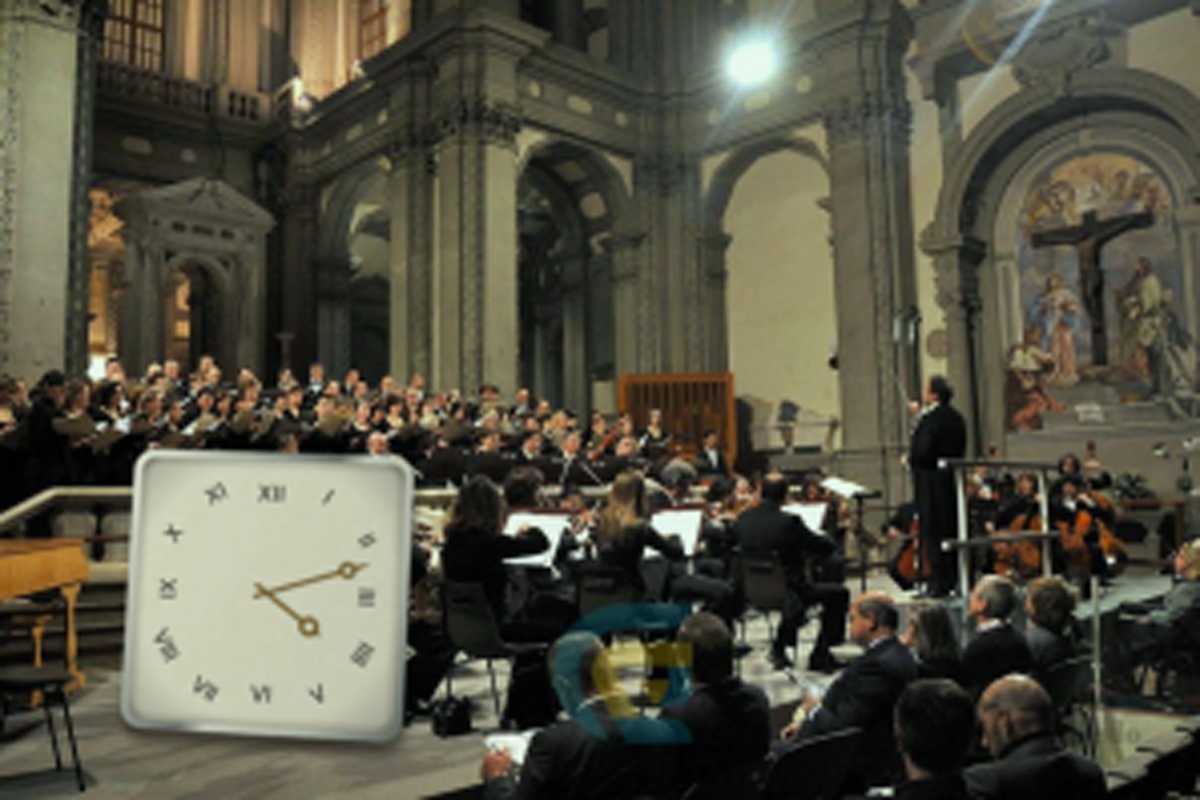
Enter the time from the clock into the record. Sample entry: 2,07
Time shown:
4,12
